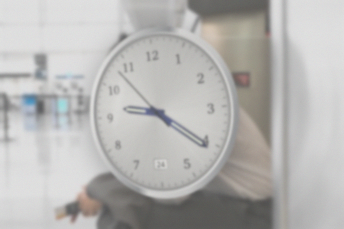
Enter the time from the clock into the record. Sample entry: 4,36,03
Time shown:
9,20,53
